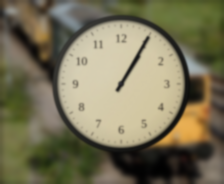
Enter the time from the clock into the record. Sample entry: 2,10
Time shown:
1,05
